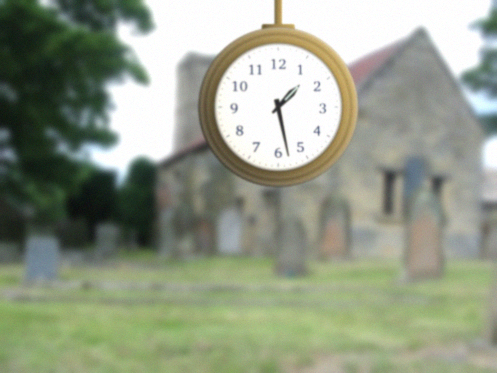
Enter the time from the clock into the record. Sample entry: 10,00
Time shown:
1,28
